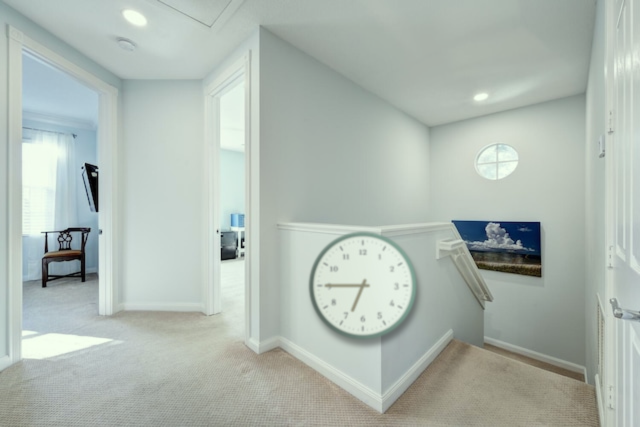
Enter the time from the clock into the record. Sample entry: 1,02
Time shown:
6,45
